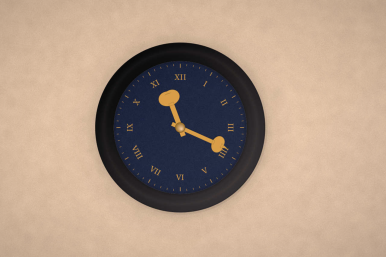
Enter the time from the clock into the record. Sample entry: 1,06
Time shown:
11,19
